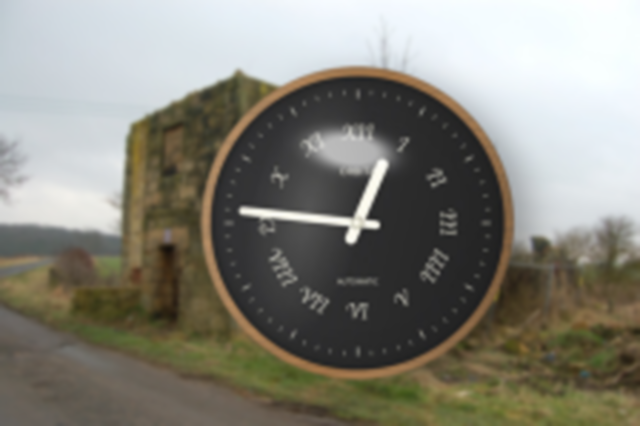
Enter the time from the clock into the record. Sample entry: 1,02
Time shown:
12,46
